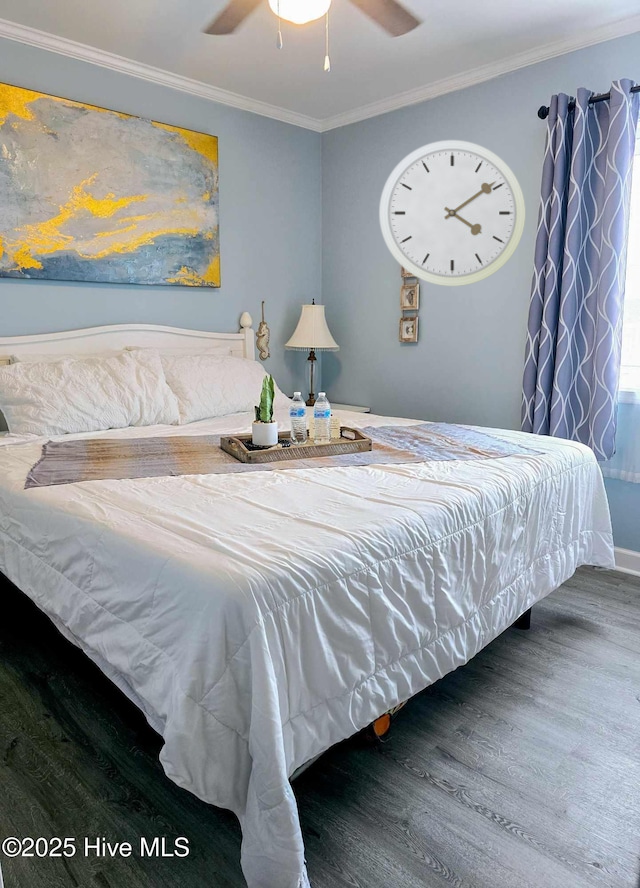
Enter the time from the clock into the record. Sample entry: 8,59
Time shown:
4,09
